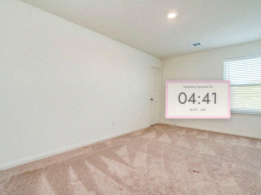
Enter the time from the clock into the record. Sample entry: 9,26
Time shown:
4,41
